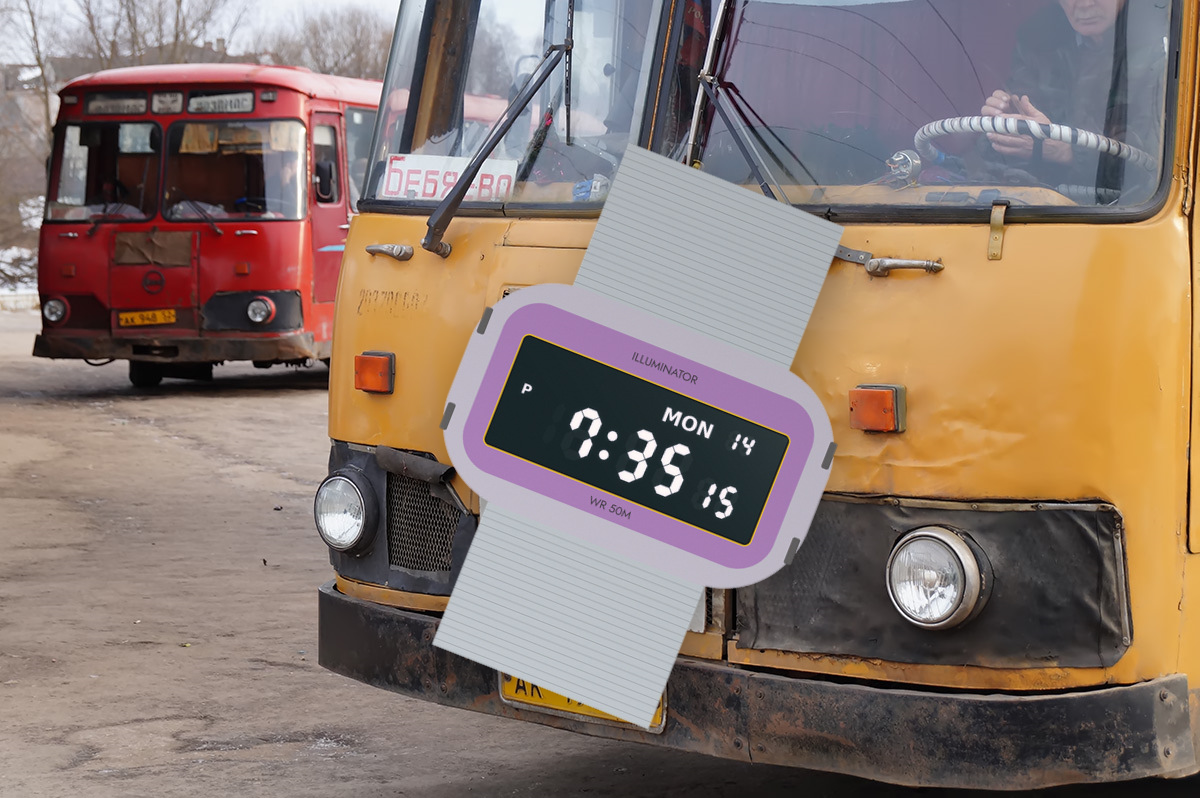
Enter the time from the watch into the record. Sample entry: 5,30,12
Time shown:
7,35,15
